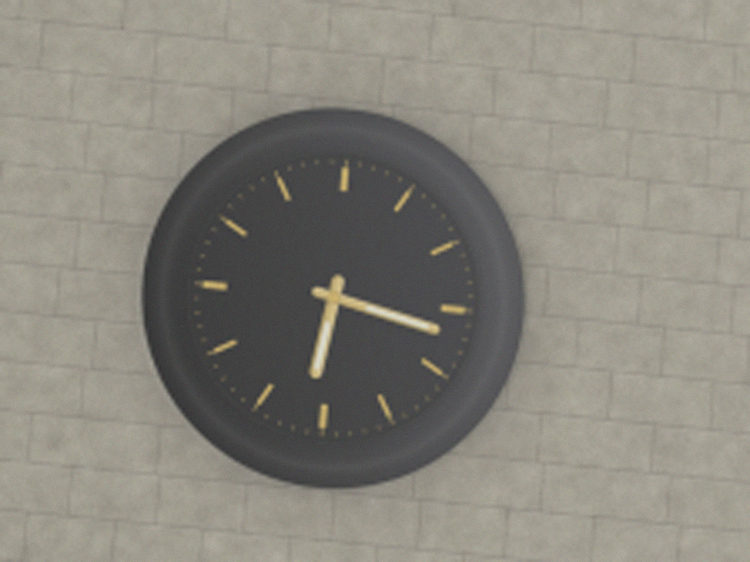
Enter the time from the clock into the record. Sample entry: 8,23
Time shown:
6,17
